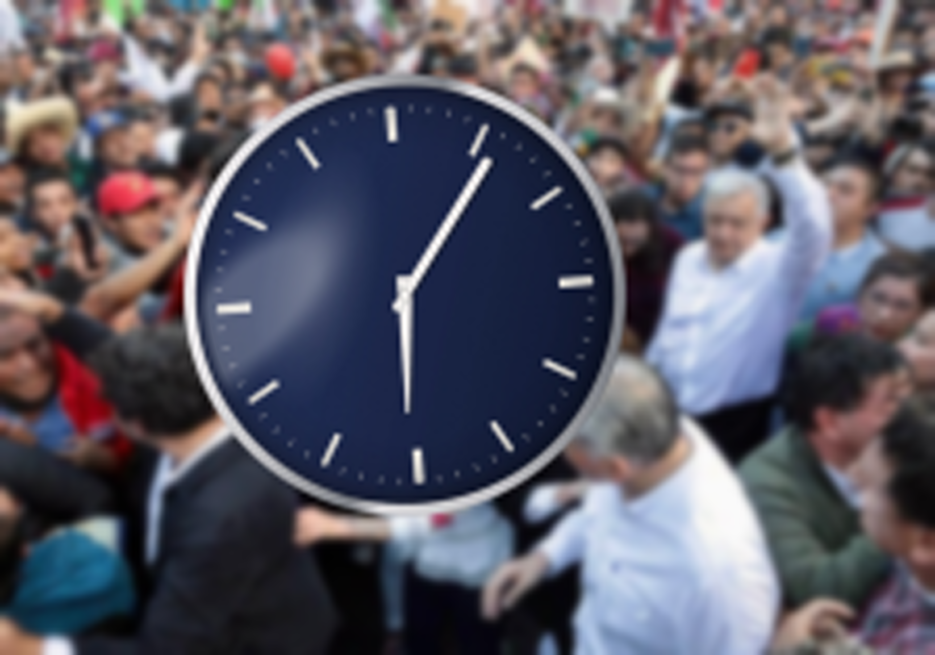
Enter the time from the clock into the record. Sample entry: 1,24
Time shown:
6,06
